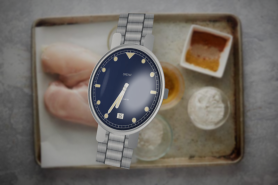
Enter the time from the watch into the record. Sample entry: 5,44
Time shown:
6,35
